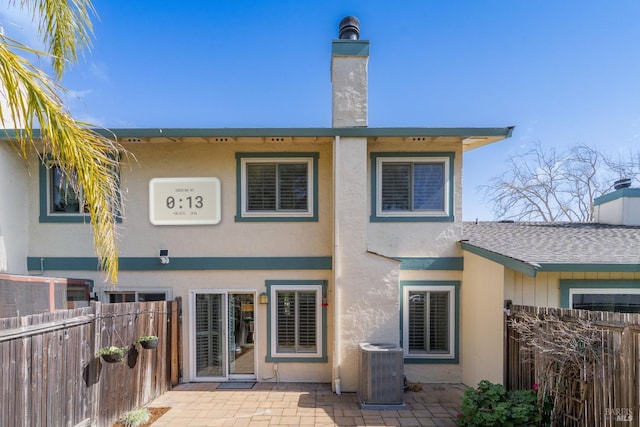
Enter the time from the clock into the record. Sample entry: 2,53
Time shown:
0,13
